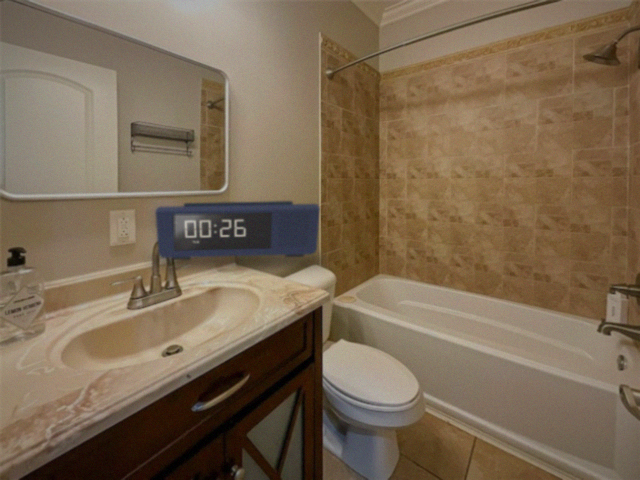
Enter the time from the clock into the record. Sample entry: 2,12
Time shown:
0,26
